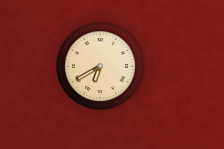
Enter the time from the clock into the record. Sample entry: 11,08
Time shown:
6,40
